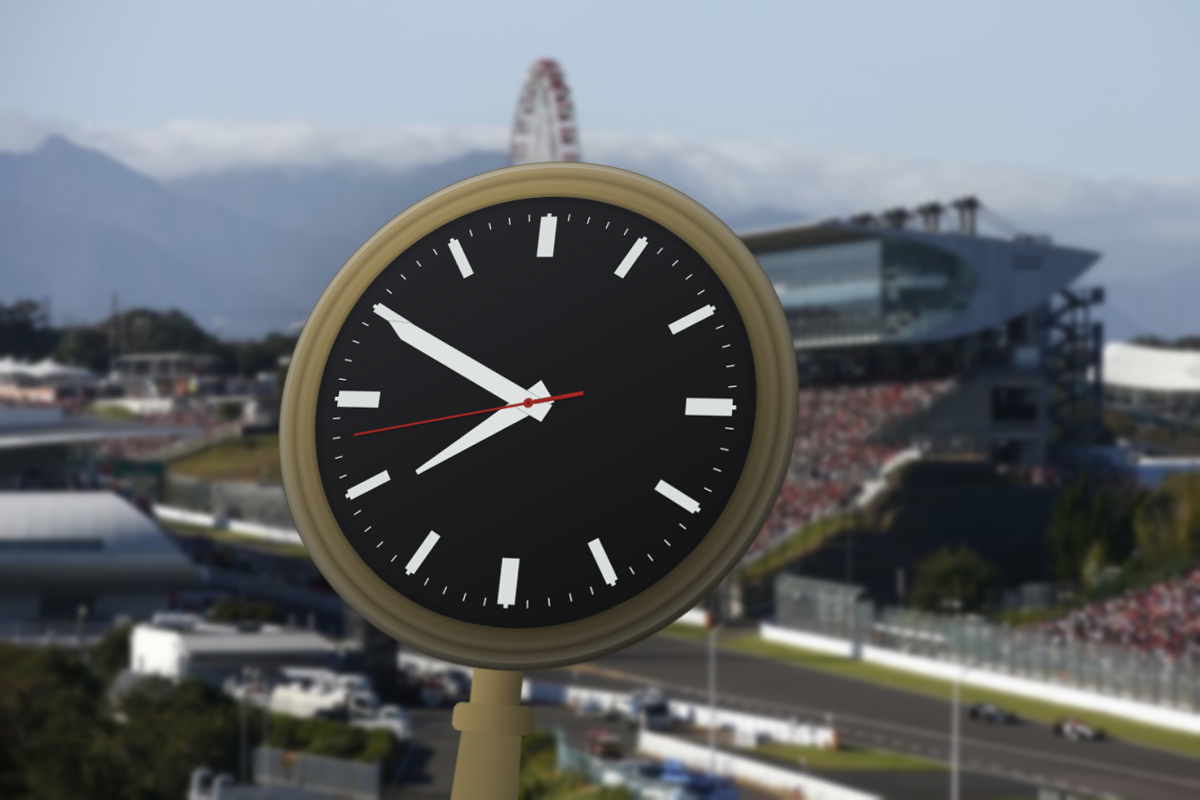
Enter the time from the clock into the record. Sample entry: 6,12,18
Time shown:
7,49,43
